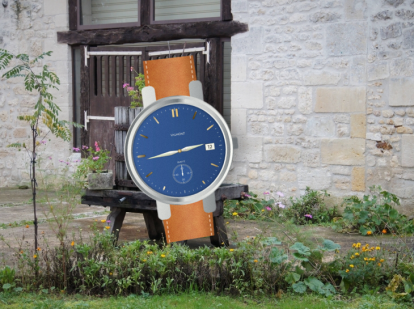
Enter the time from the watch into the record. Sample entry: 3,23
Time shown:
2,44
